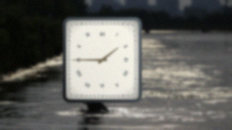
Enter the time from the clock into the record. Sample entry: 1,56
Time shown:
1,45
